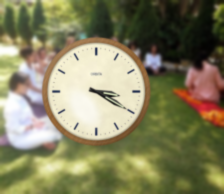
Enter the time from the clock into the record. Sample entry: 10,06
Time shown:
3,20
